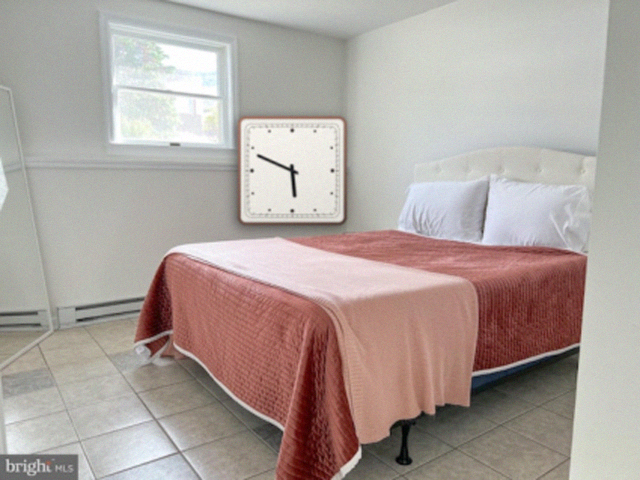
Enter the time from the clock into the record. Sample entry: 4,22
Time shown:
5,49
